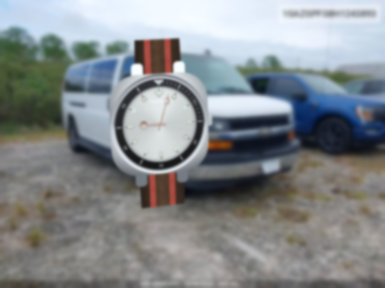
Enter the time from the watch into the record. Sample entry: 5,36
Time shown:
9,03
